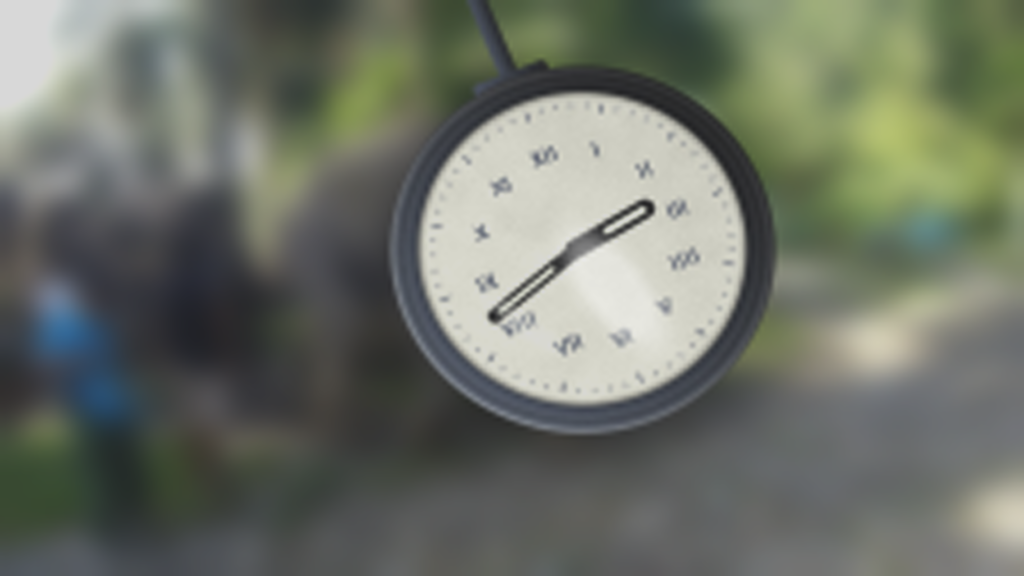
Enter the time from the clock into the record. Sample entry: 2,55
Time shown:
2,42
